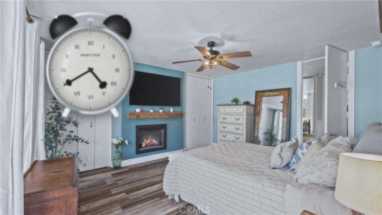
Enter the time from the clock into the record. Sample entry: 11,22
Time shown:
4,40
